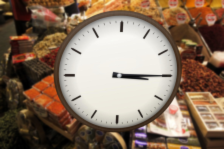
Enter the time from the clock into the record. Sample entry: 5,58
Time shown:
3,15
